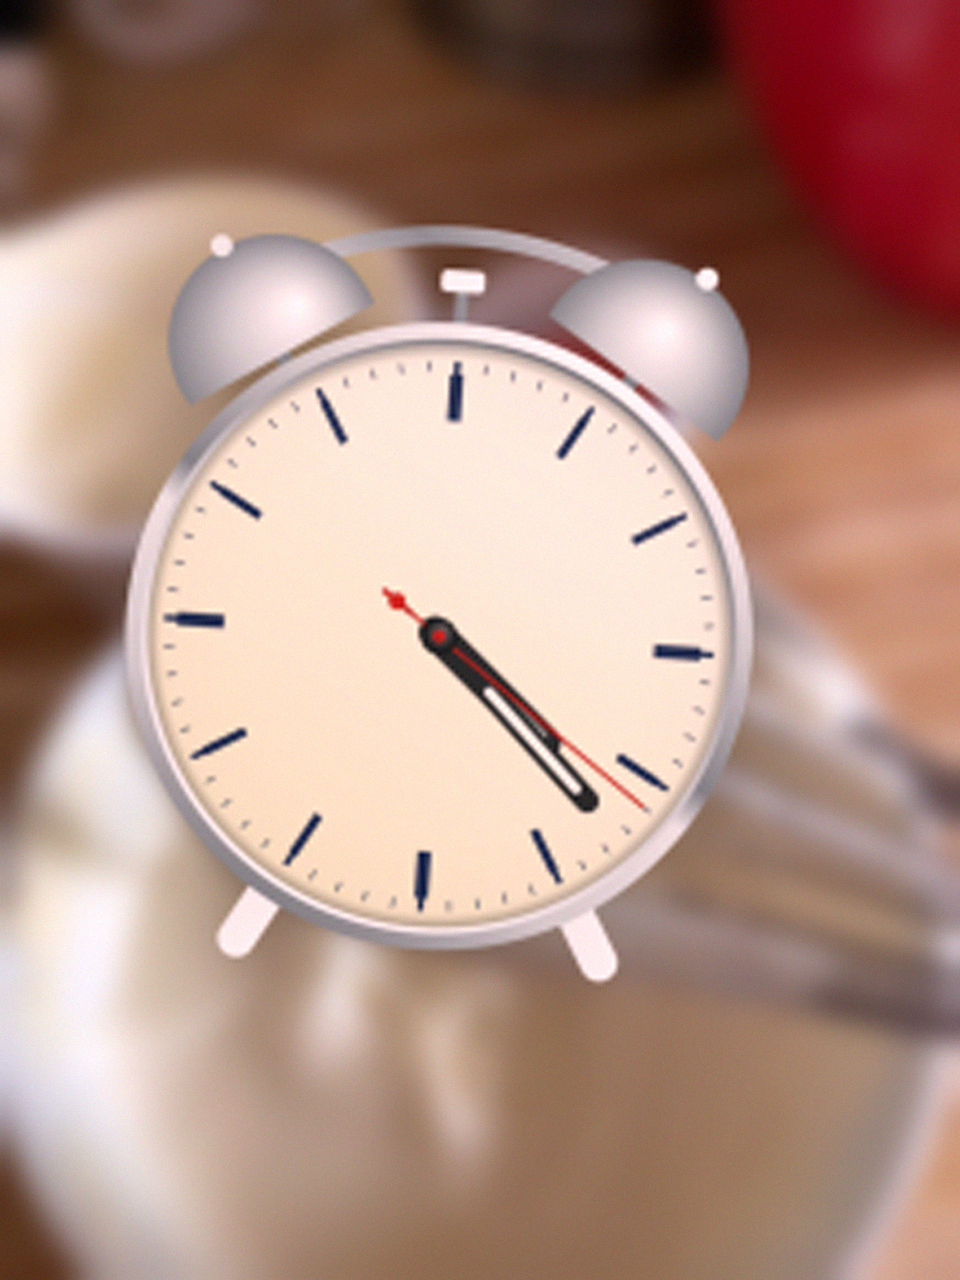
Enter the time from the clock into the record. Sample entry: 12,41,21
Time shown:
4,22,21
